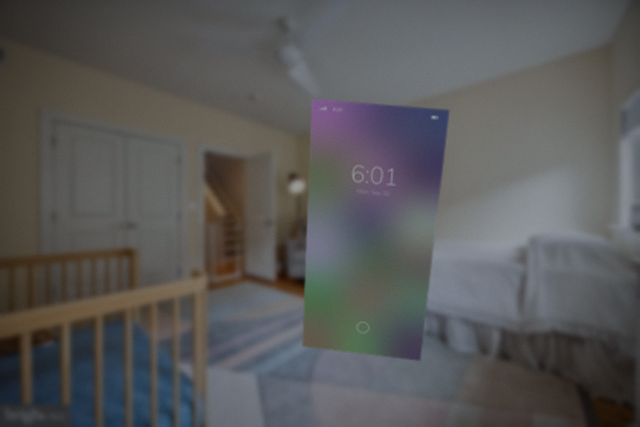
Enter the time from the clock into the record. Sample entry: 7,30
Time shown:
6,01
